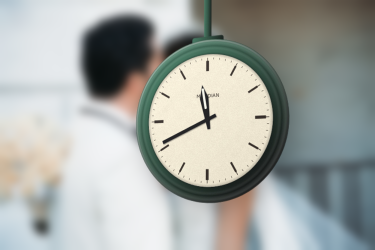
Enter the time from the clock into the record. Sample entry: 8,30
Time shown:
11,41
